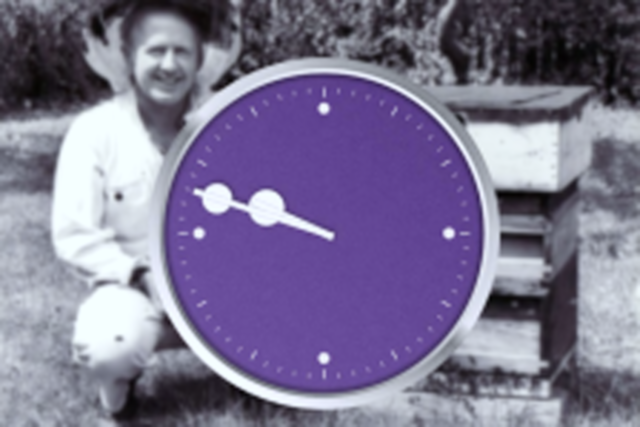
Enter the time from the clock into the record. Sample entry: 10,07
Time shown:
9,48
